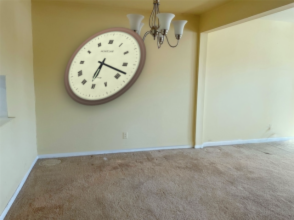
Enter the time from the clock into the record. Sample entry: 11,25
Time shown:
6,18
